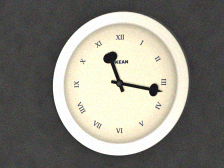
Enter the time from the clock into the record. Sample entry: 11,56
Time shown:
11,17
